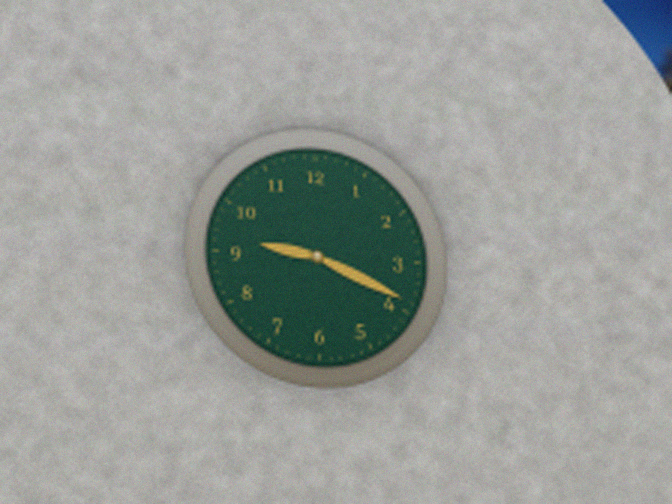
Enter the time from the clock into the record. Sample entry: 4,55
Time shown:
9,19
